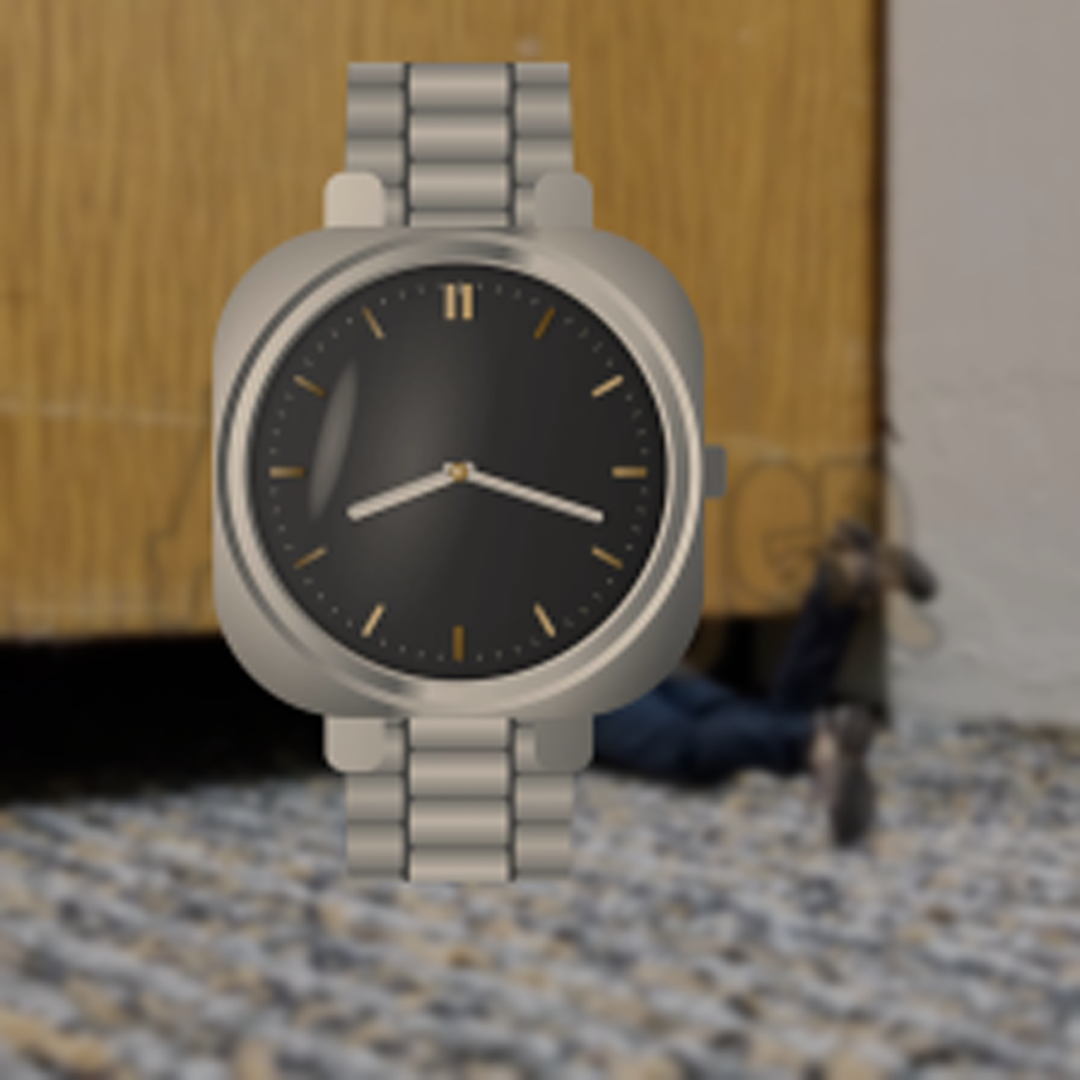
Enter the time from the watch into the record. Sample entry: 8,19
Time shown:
8,18
